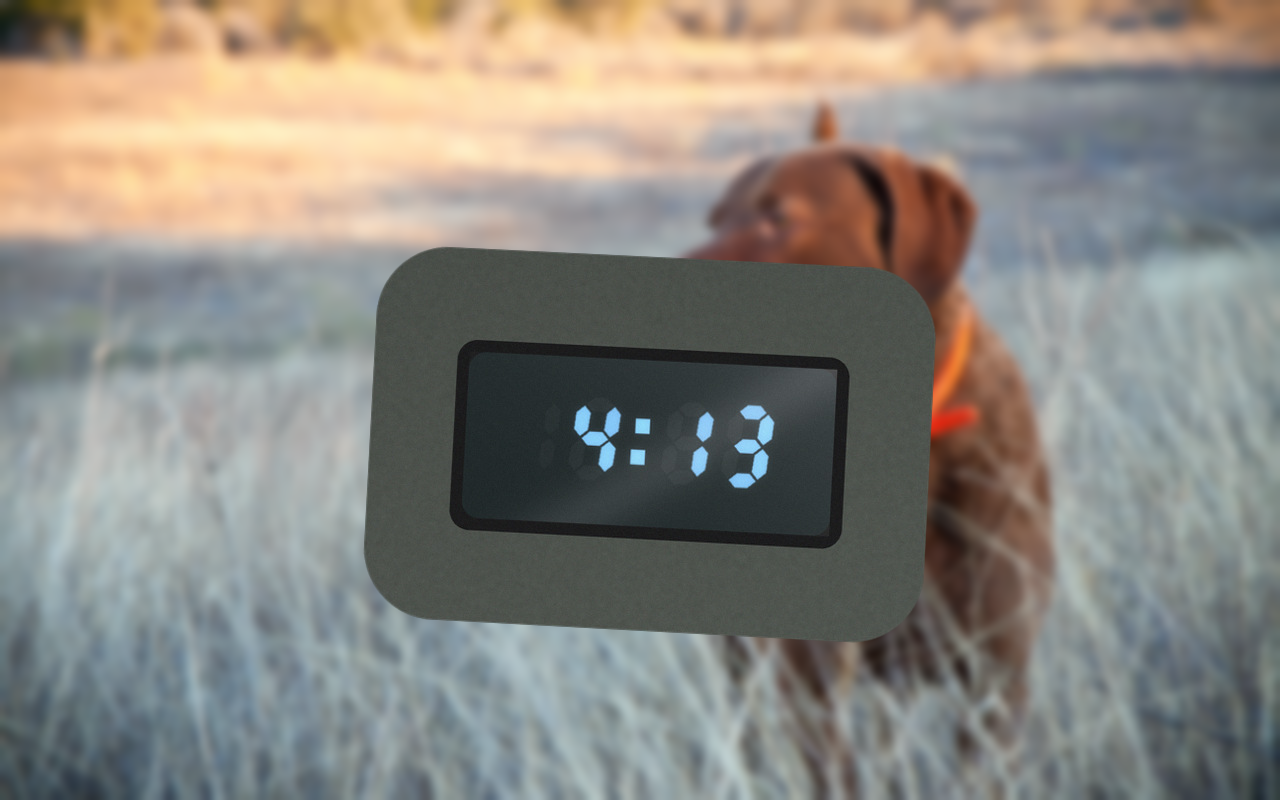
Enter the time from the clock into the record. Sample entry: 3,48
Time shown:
4,13
